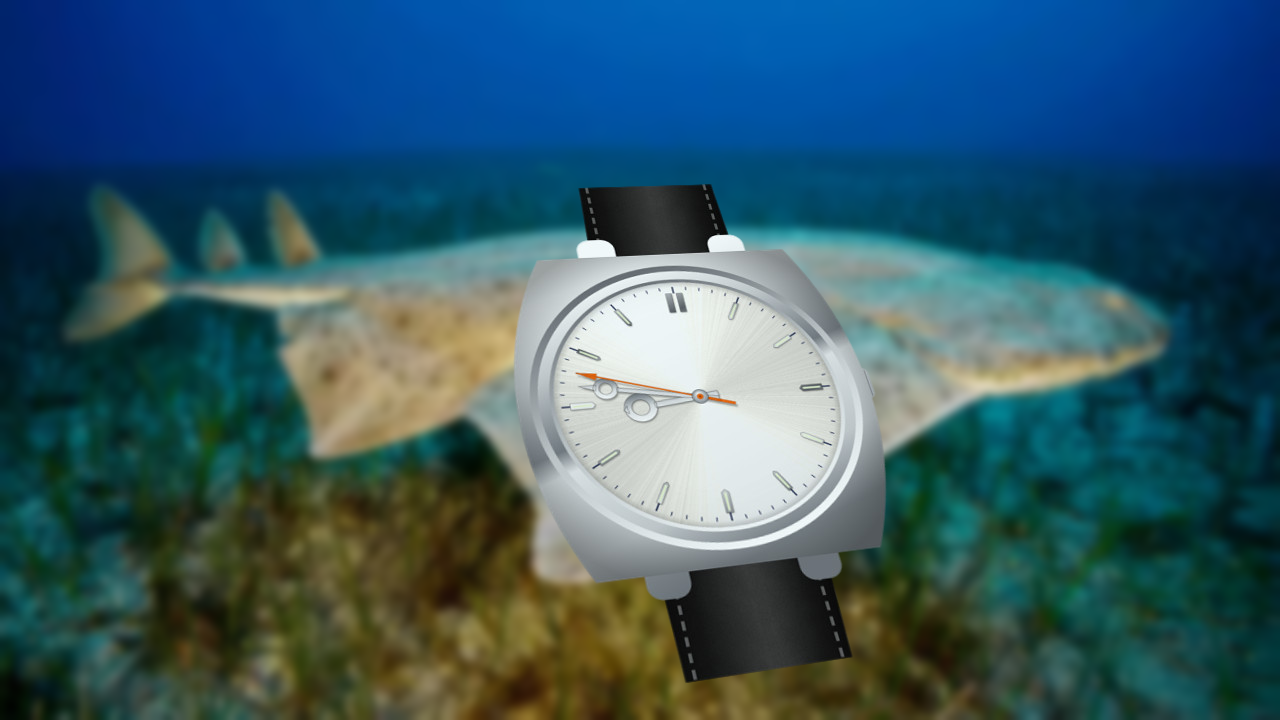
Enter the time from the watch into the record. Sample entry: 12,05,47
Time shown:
8,46,48
